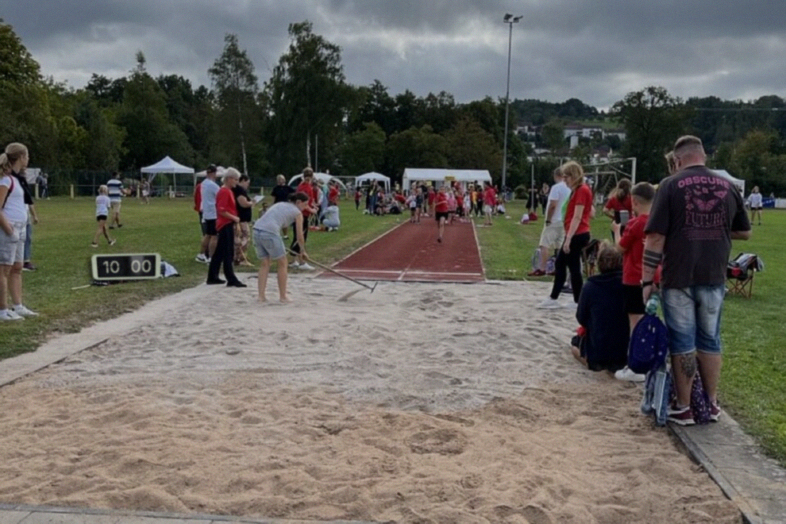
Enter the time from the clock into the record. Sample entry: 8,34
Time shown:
10,00
